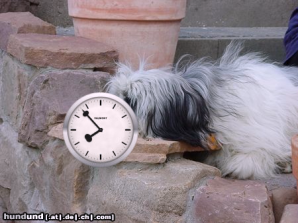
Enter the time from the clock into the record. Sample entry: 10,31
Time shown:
7,53
